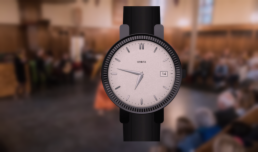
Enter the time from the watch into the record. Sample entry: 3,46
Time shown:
6,47
